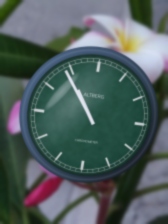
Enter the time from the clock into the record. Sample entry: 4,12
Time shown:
10,54
